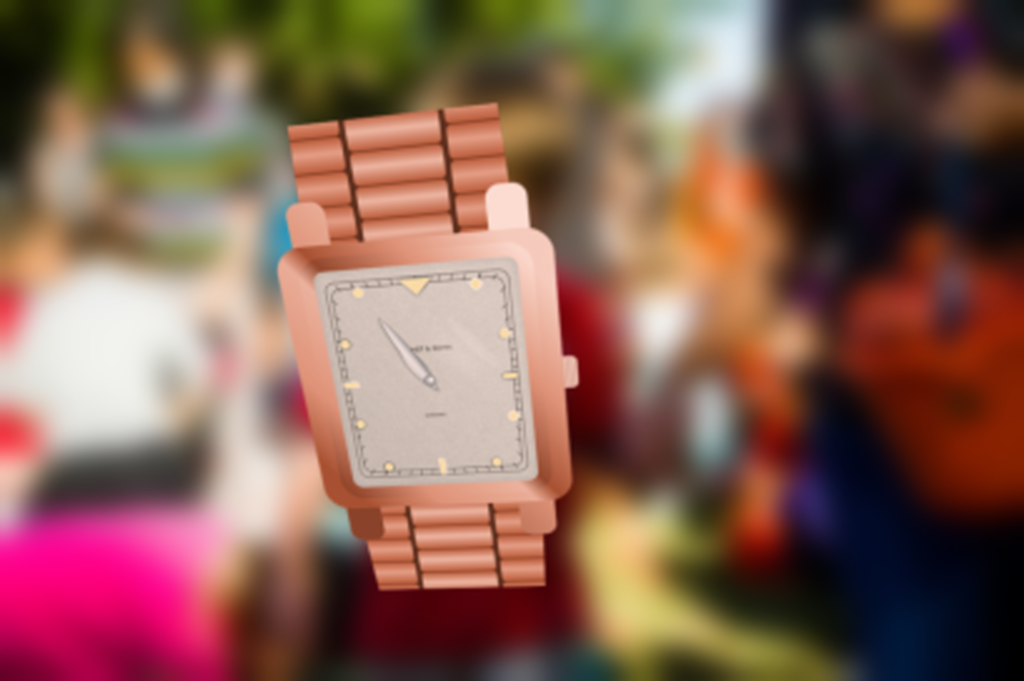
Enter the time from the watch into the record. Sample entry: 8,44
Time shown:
10,55
